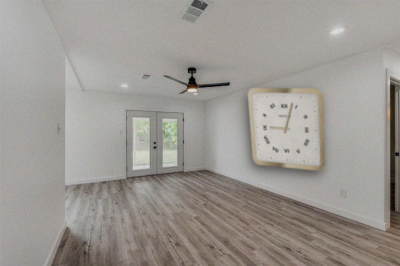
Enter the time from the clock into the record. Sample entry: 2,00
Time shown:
9,03
